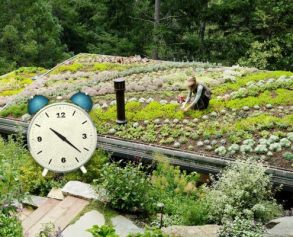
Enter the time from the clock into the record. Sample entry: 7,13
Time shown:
10,22
